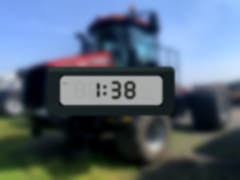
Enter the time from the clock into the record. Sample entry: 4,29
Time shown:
1,38
